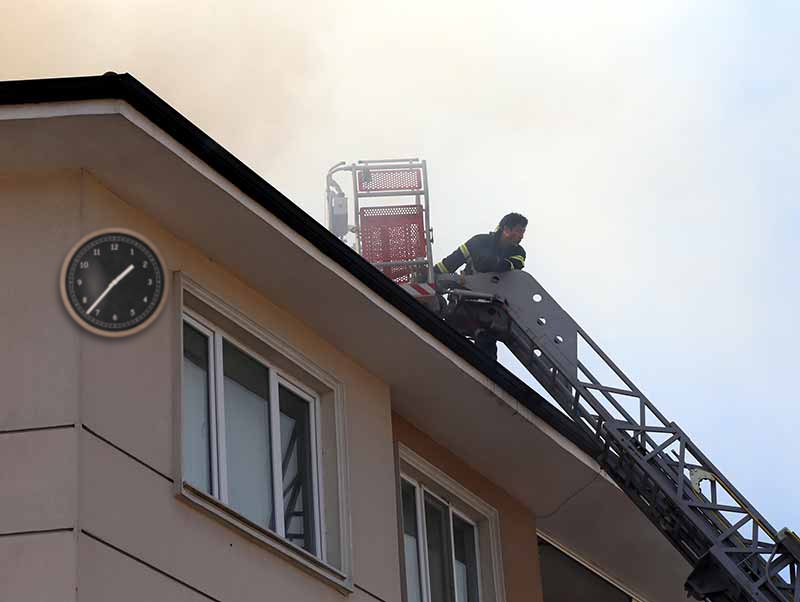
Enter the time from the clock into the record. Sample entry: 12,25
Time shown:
1,37
